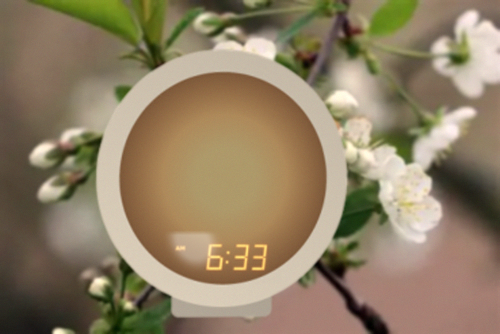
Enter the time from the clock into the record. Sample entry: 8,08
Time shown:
6,33
